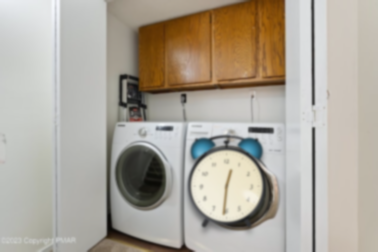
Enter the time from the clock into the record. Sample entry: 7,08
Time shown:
12,31
